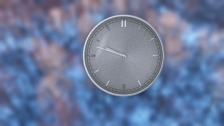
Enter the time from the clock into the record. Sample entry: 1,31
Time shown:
9,48
